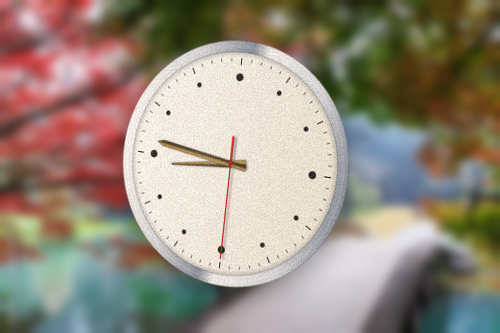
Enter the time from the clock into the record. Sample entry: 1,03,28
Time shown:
8,46,30
